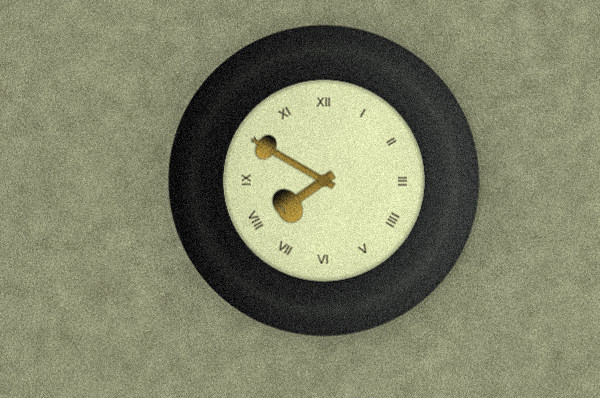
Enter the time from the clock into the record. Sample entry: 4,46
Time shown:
7,50
